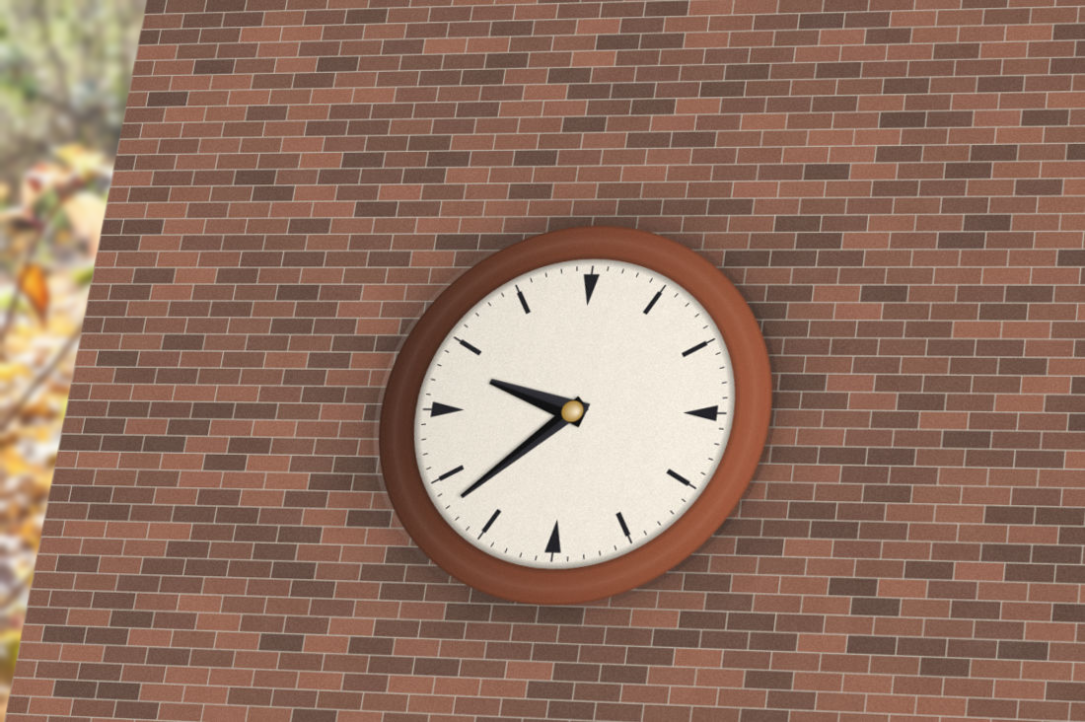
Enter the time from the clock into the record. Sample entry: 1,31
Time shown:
9,38
